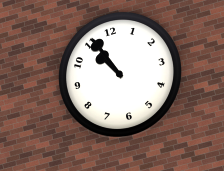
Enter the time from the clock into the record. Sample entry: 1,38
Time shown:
10,56
